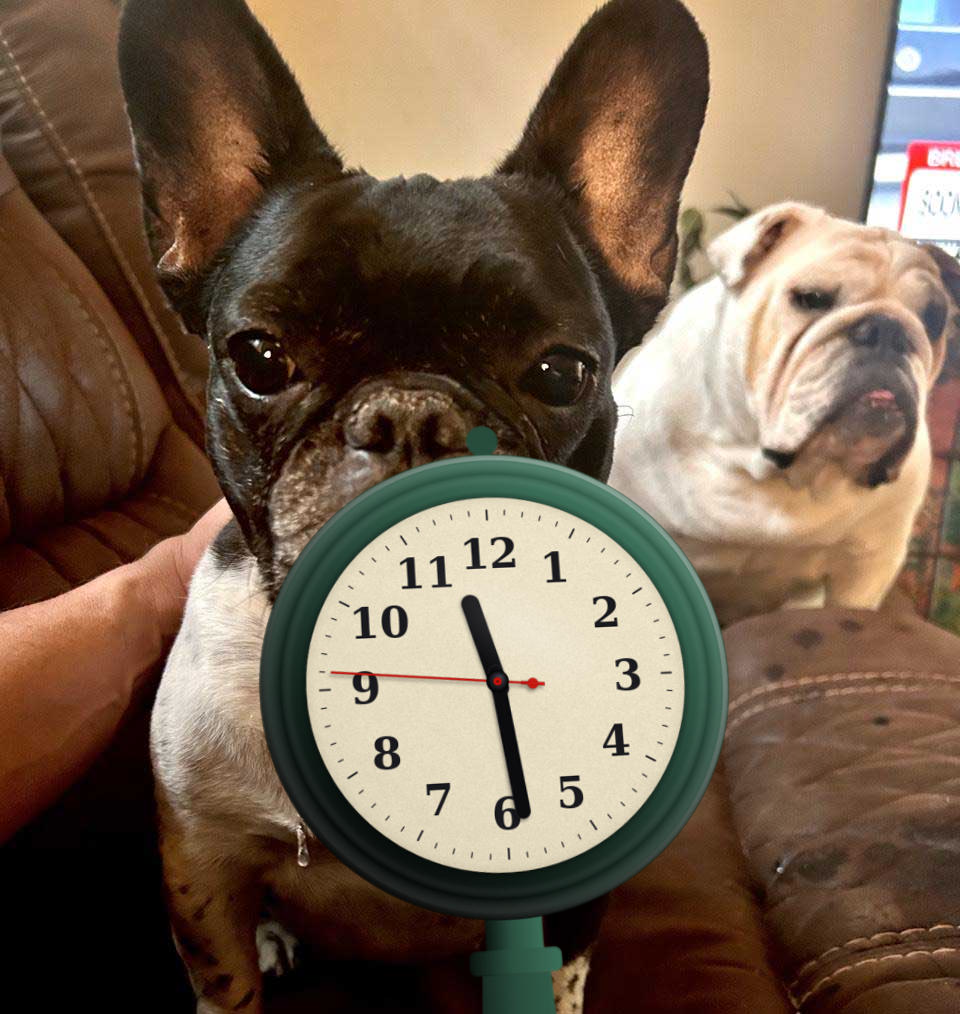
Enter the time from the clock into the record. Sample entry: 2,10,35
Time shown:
11,28,46
